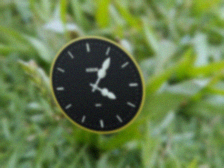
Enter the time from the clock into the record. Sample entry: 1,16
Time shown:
4,06
